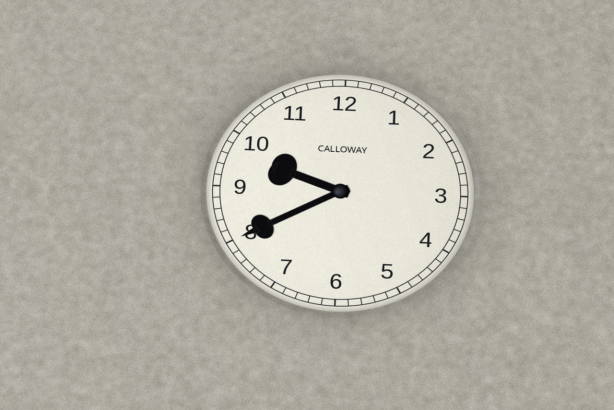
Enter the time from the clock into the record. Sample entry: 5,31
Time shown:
9,40
